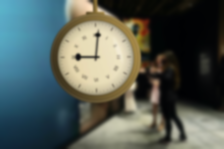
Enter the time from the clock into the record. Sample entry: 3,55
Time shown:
9,01
